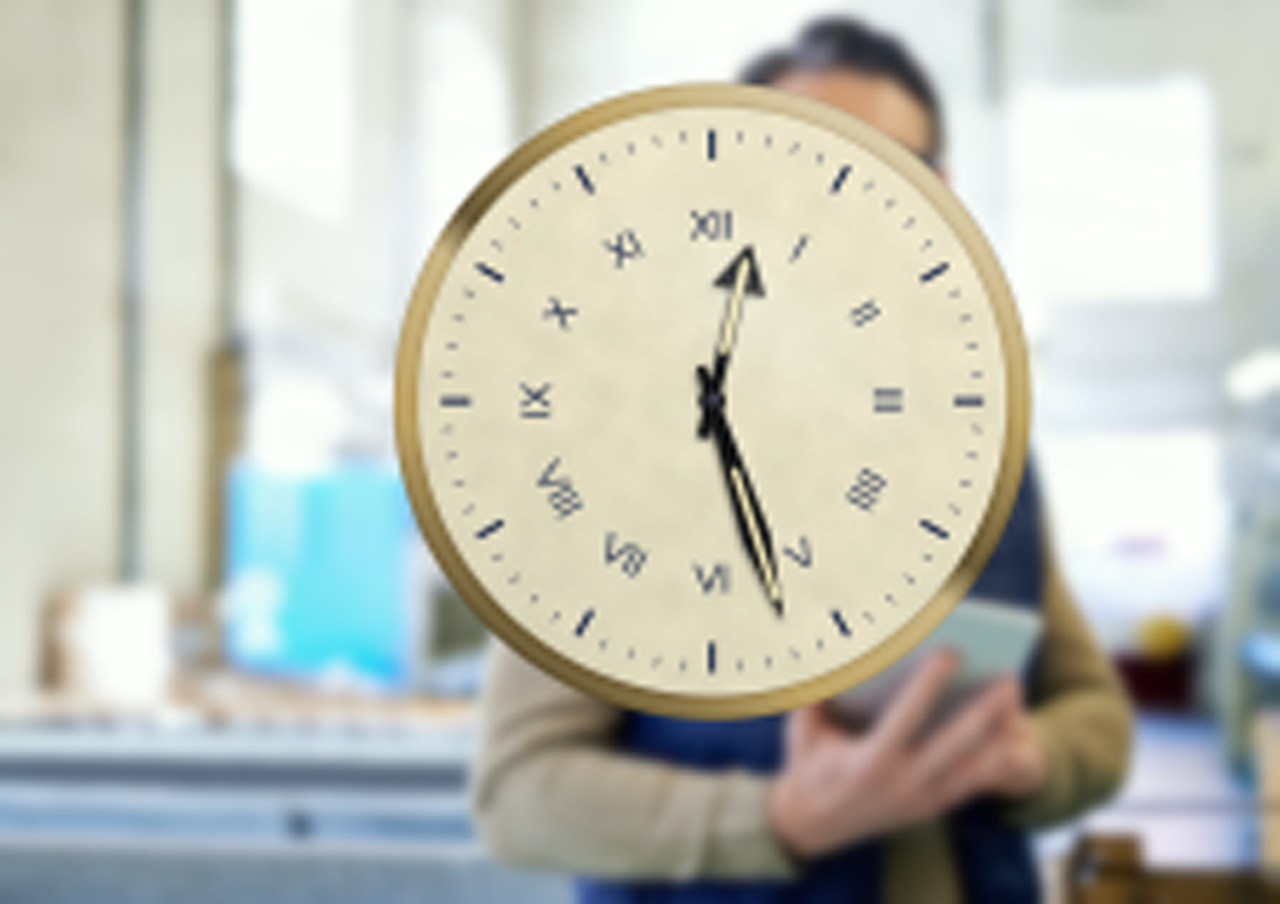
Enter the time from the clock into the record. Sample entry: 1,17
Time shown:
12,27
